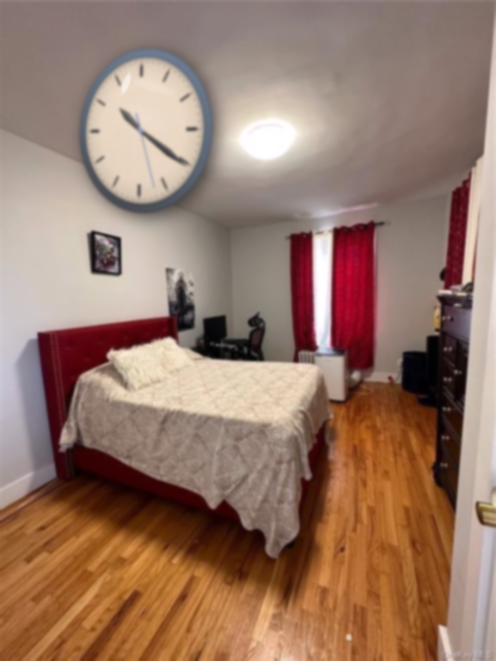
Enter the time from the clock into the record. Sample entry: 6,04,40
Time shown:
10,20,27
